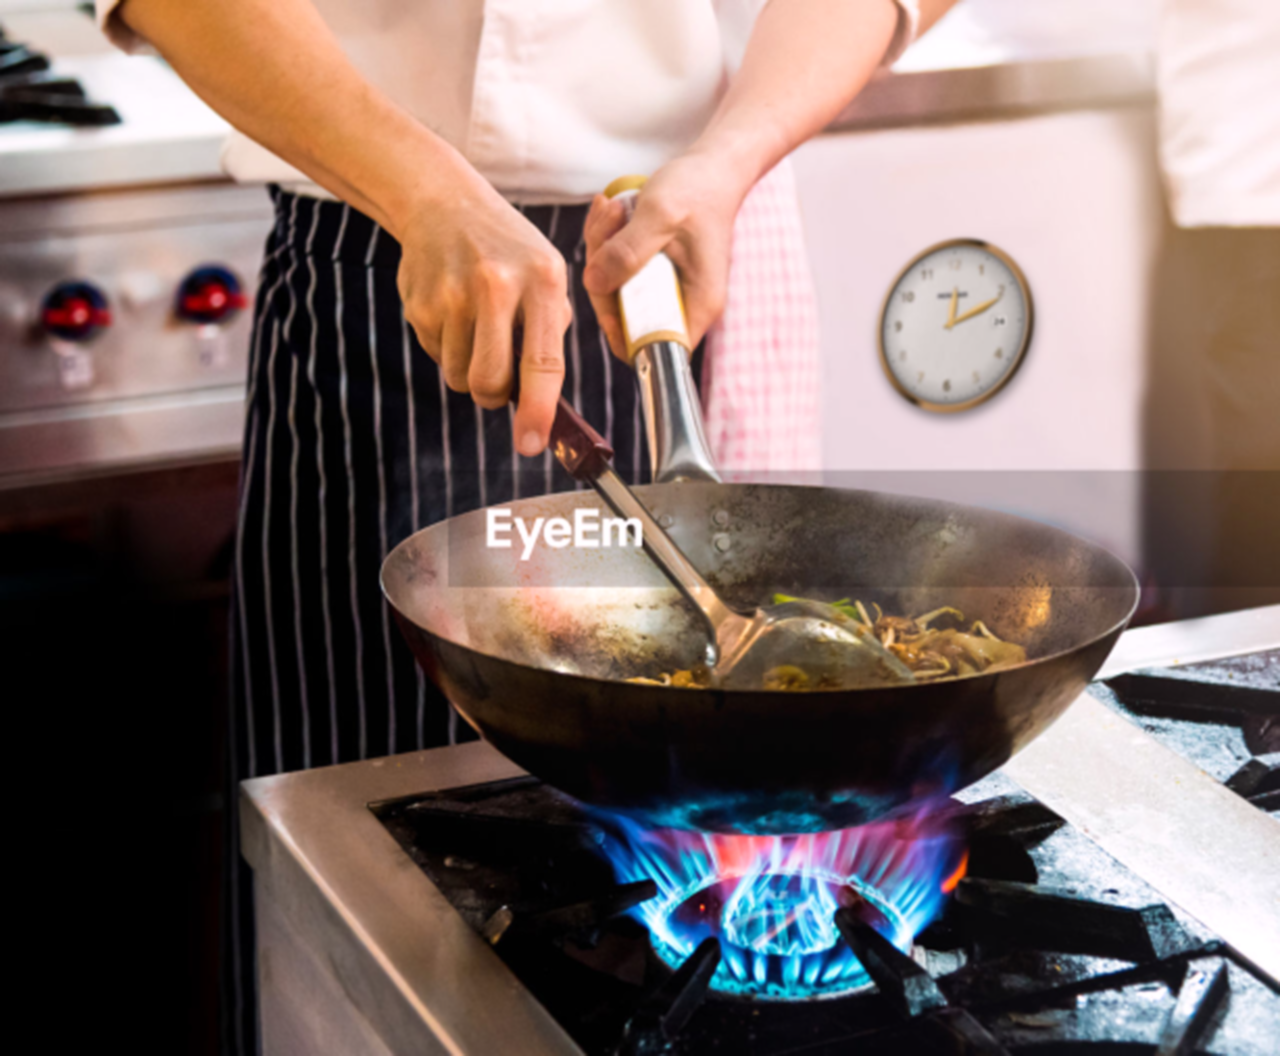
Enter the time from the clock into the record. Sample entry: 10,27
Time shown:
12,11
